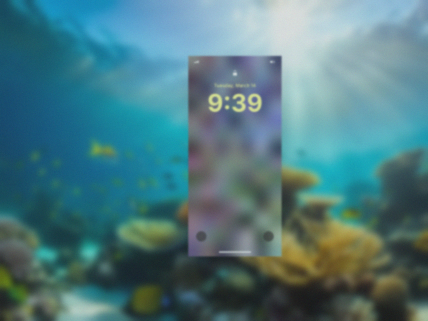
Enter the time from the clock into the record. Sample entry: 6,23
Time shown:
9,39
